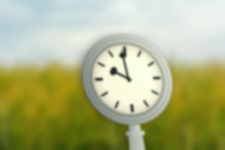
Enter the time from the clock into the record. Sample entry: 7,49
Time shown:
9,59
